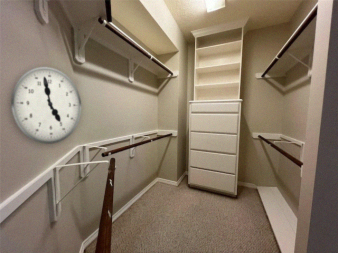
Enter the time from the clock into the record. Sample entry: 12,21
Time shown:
4,58
